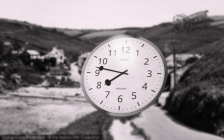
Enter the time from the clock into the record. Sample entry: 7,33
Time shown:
7,47
